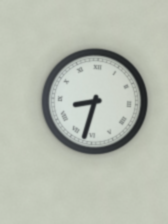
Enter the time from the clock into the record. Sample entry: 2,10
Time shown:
8,32
